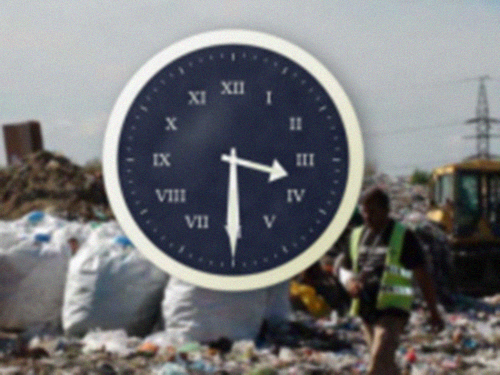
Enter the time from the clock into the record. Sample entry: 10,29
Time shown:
3,30
